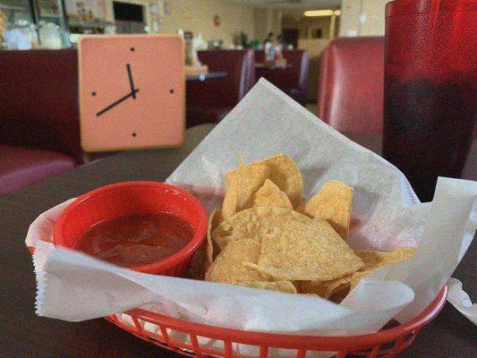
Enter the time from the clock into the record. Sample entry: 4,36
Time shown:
11,40
